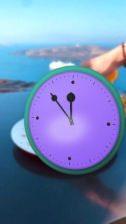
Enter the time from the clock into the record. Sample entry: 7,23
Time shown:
11,53
